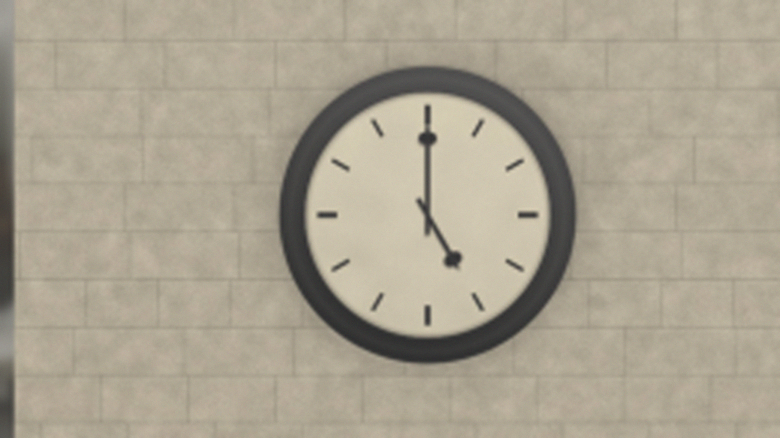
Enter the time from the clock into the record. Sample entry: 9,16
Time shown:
5,00
